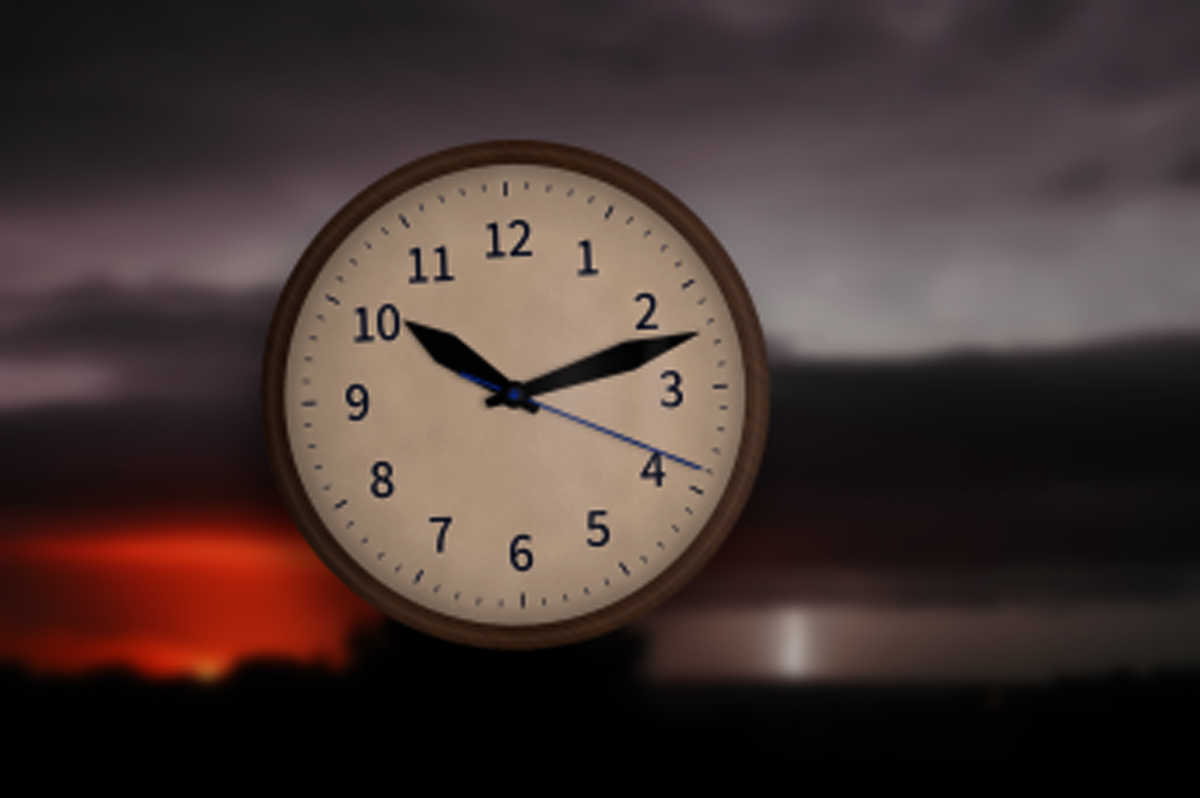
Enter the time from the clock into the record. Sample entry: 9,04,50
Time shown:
10,12,19
